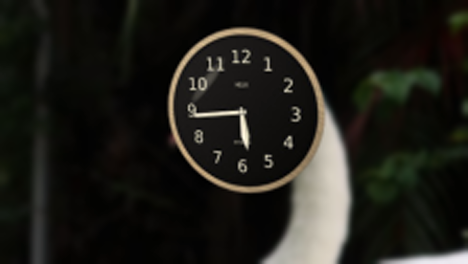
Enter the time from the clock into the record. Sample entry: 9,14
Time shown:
5,44
